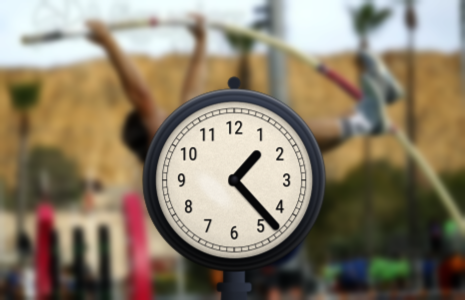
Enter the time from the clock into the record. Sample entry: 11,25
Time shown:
1,23
